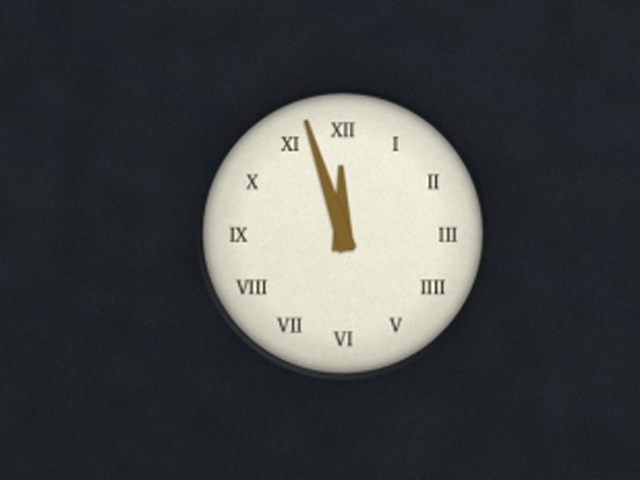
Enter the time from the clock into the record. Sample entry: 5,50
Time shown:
11,57
